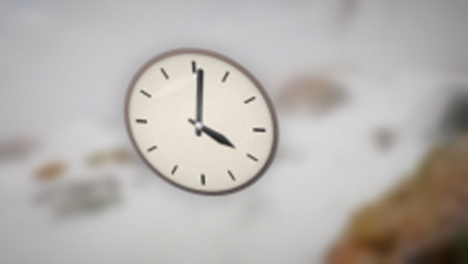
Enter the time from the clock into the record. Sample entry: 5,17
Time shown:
4,01
